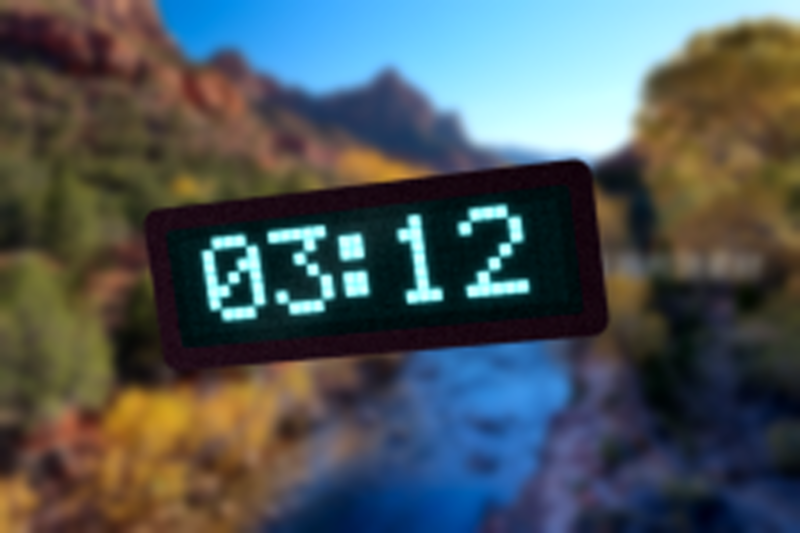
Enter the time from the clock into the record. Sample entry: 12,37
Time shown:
3,12
